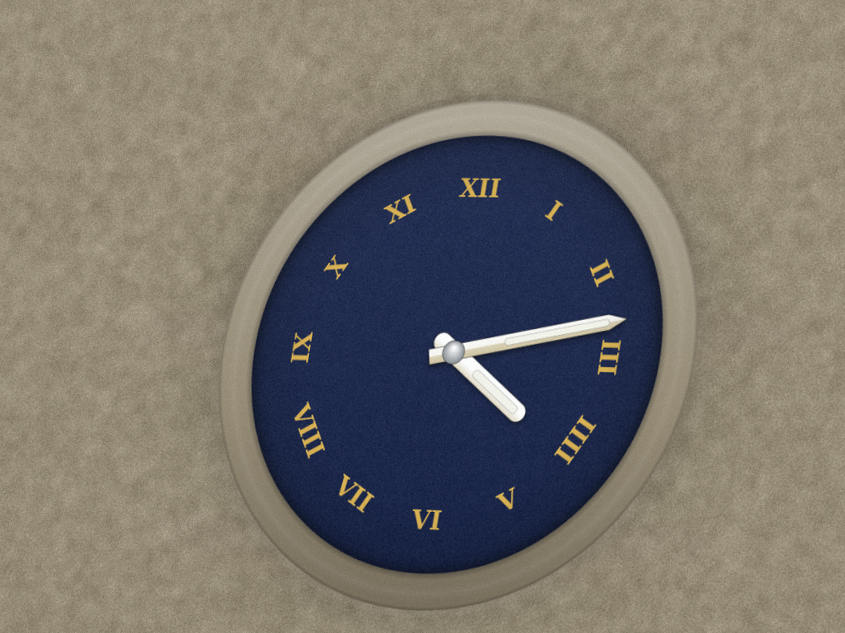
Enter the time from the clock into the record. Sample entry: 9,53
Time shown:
4,13
